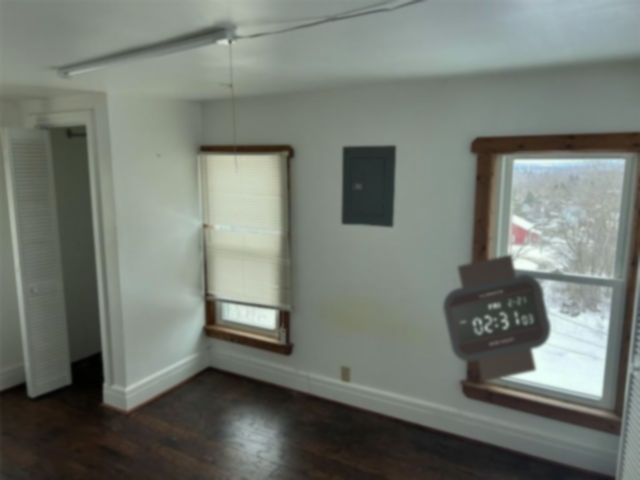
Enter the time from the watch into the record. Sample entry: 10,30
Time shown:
2,31
